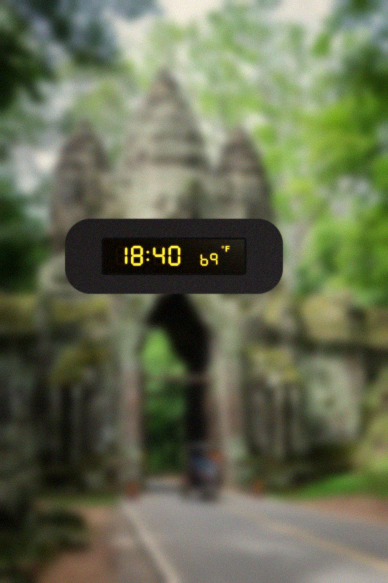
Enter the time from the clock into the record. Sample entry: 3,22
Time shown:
18,40
